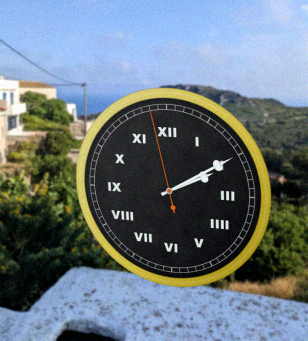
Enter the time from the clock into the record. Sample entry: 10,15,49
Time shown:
2,09,58
